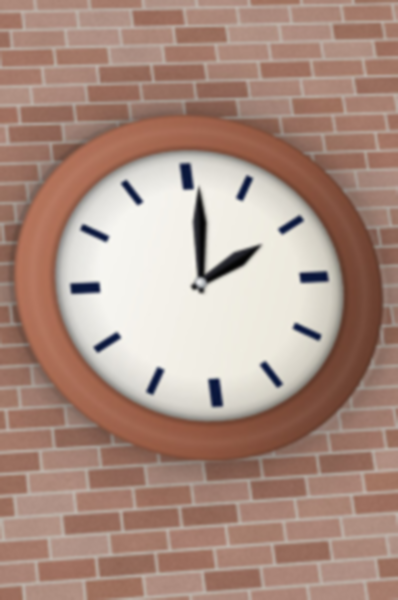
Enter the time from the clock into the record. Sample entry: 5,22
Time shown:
2,01
